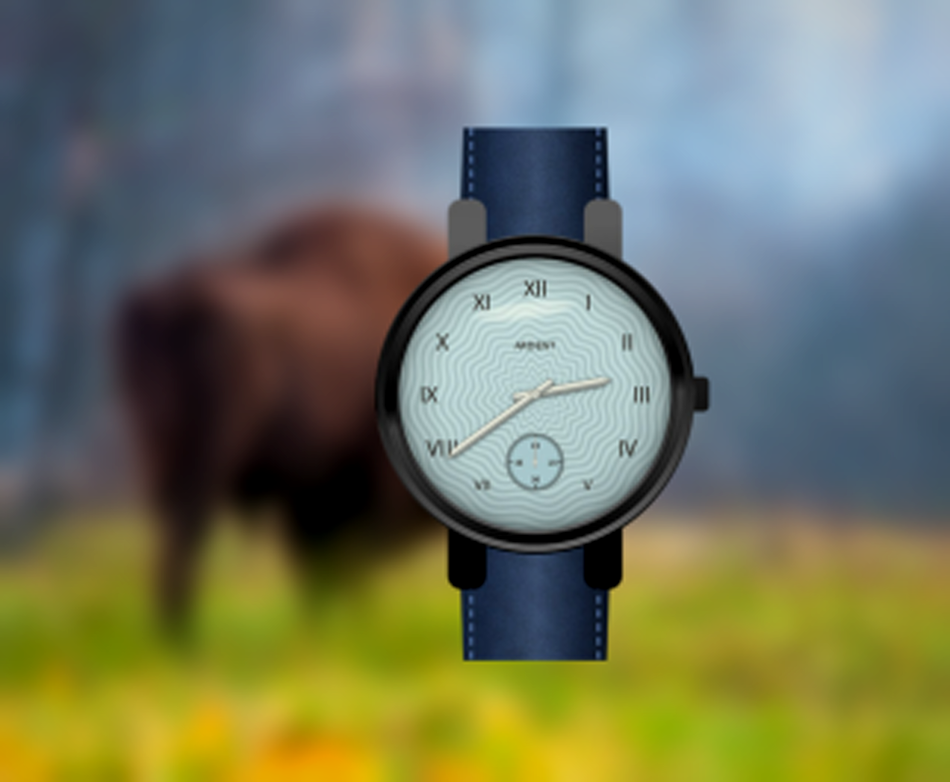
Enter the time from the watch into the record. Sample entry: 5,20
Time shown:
2,39
